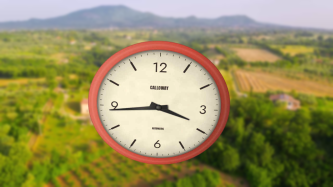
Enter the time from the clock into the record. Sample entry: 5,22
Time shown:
3,44
